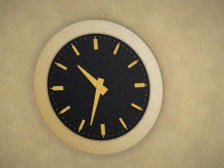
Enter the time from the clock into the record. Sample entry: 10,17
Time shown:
10,33
